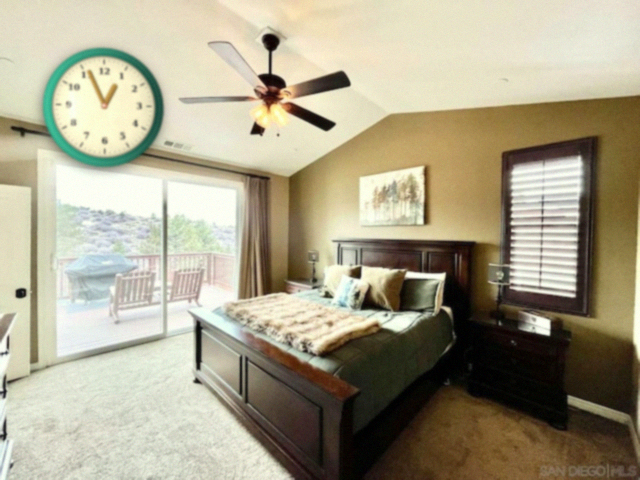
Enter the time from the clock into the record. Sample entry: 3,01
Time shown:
12,56
